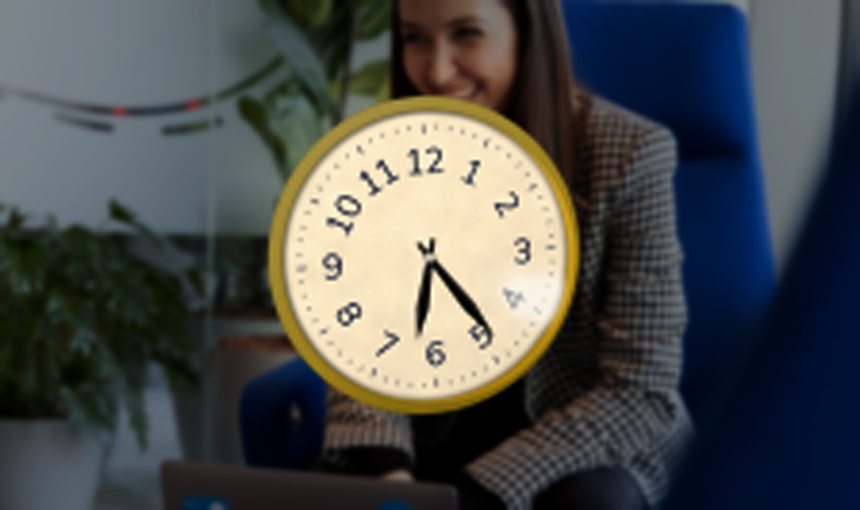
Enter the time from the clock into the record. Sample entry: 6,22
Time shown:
6,24
